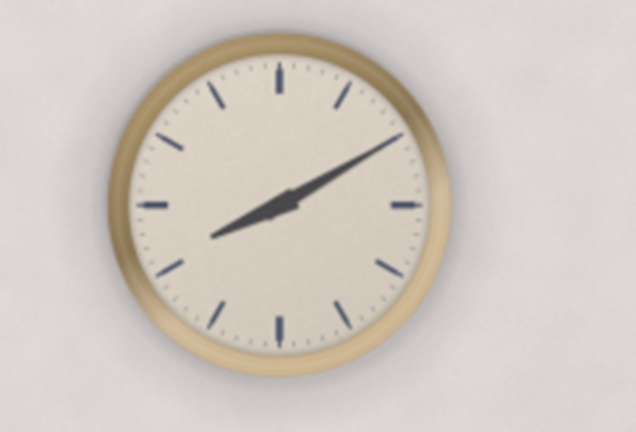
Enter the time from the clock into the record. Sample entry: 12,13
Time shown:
8,10
